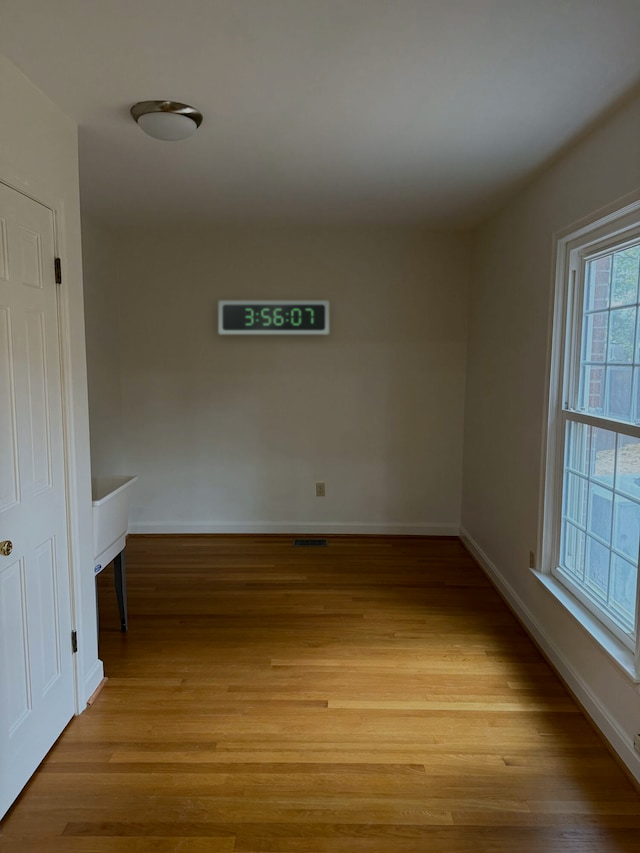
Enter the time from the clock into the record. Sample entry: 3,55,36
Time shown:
3,56,07
